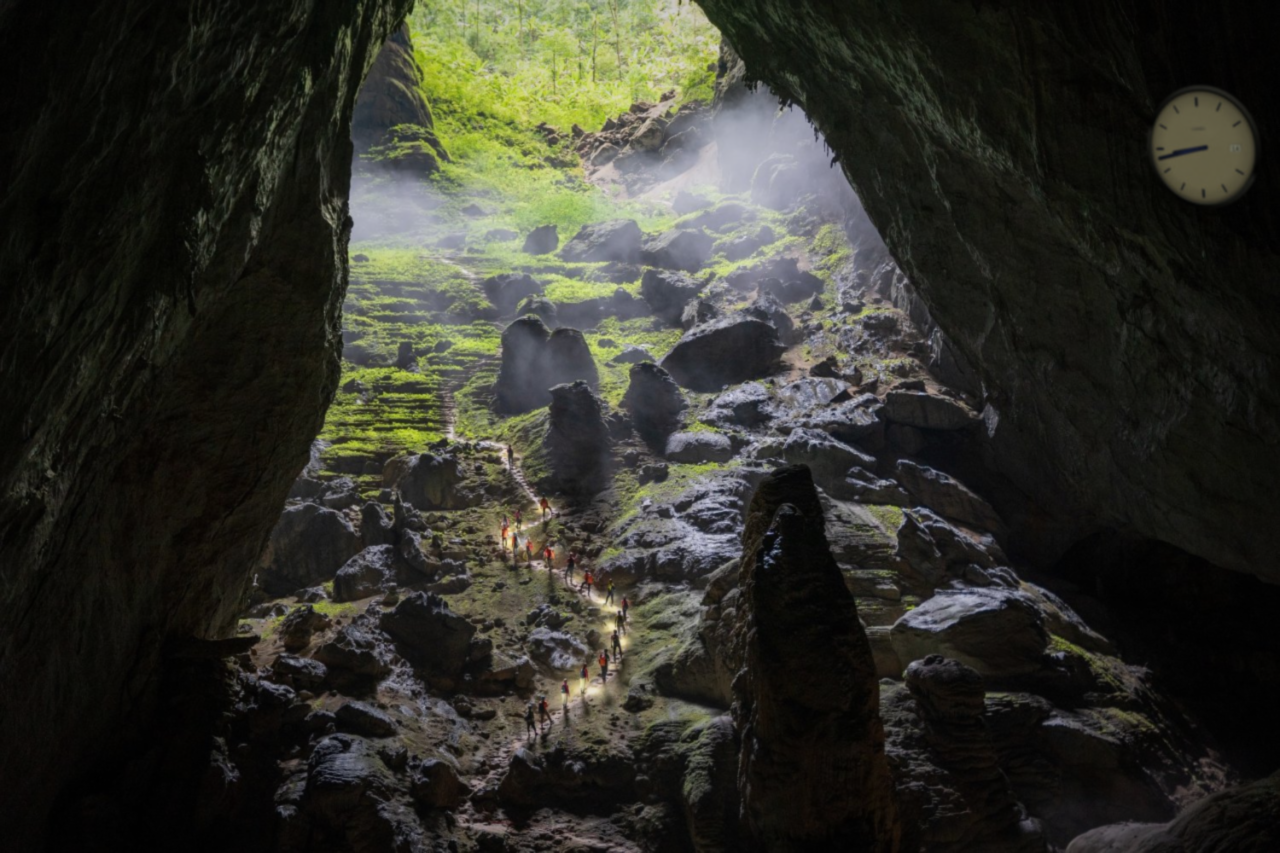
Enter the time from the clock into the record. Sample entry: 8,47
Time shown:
8,43
